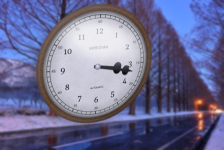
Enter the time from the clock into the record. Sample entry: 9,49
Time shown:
3,17
